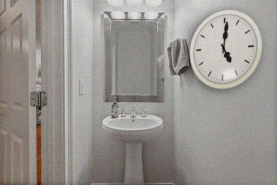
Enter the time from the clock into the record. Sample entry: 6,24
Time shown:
5,01
